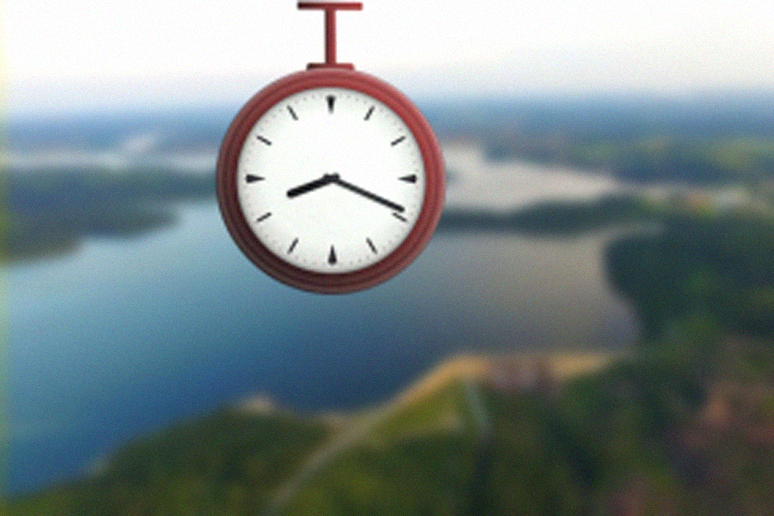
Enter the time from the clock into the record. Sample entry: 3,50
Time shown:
8,19
